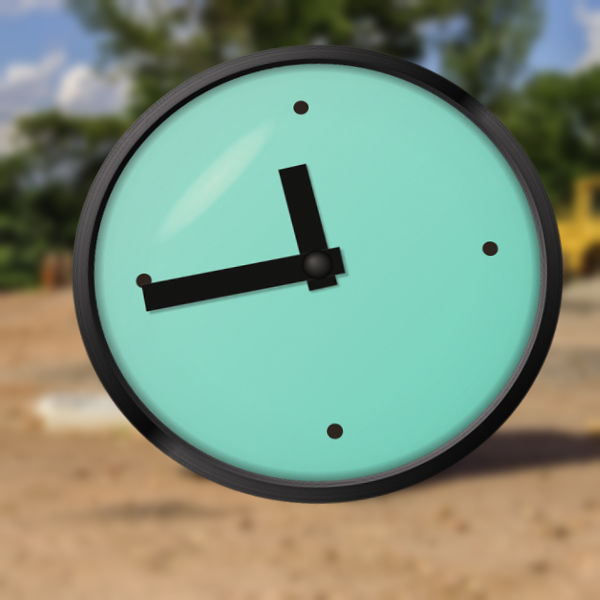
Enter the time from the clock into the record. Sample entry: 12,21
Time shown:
11,44
